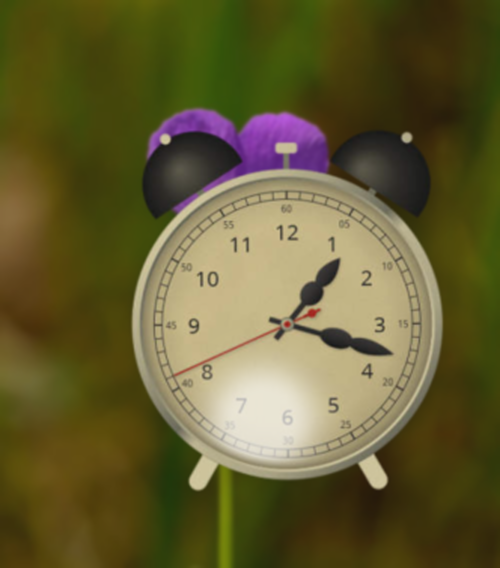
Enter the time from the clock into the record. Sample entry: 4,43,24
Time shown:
1,17,41
